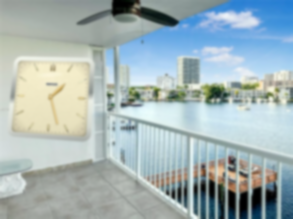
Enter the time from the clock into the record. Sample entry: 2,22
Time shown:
1,27
